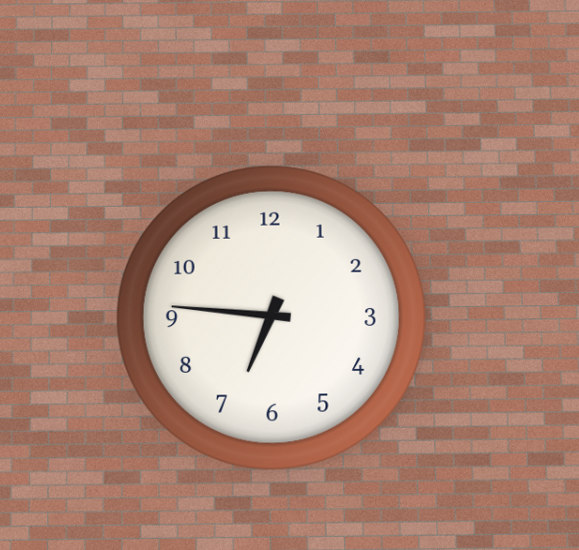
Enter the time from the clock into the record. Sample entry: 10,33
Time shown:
6,46
